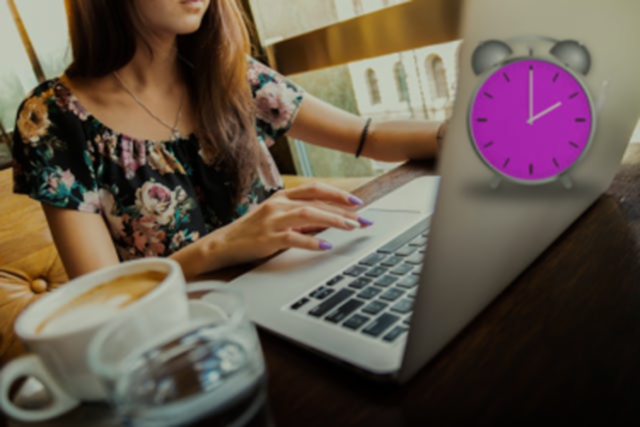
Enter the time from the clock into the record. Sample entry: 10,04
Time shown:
2,00
